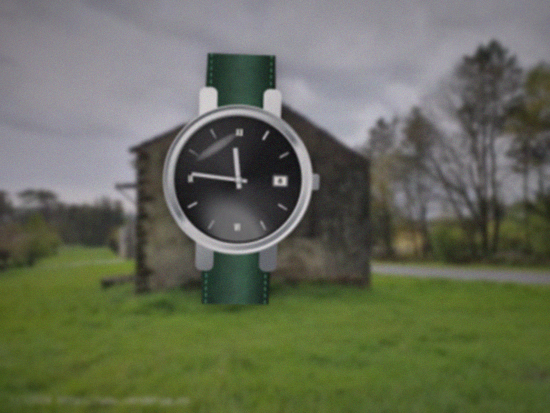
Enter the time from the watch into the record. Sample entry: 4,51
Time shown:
11,46
